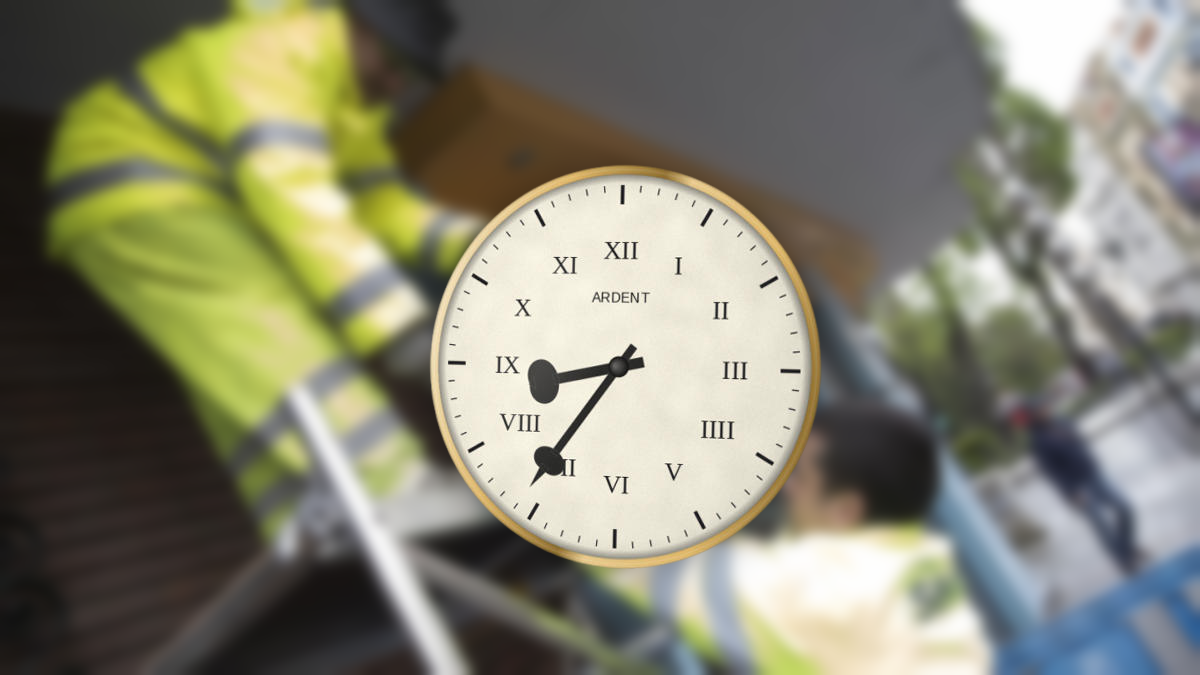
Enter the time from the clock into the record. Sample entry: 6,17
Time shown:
8,36
